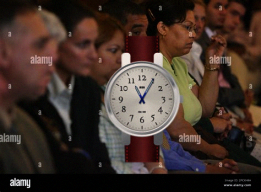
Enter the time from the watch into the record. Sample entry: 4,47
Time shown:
11,05
